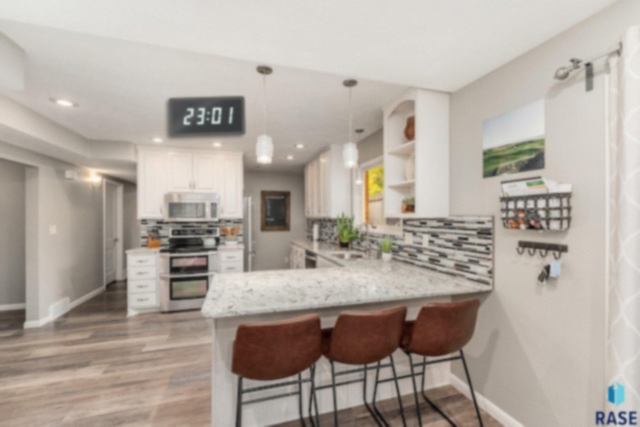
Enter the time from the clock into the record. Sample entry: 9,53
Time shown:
23,01
